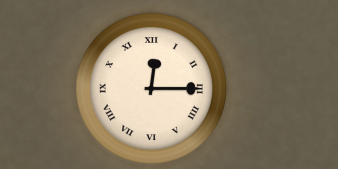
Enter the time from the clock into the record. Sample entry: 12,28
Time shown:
12,15
